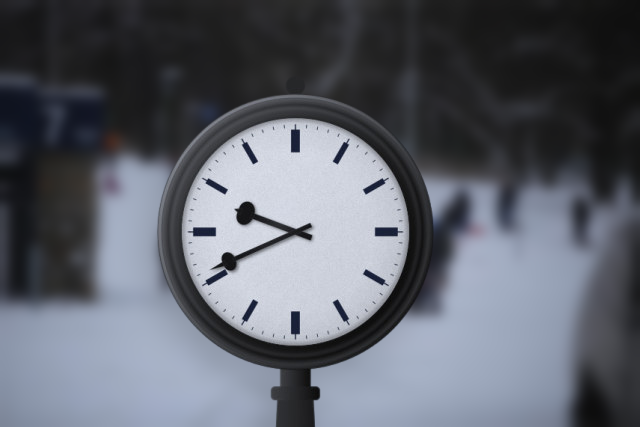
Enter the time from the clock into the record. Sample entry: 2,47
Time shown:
9,41
